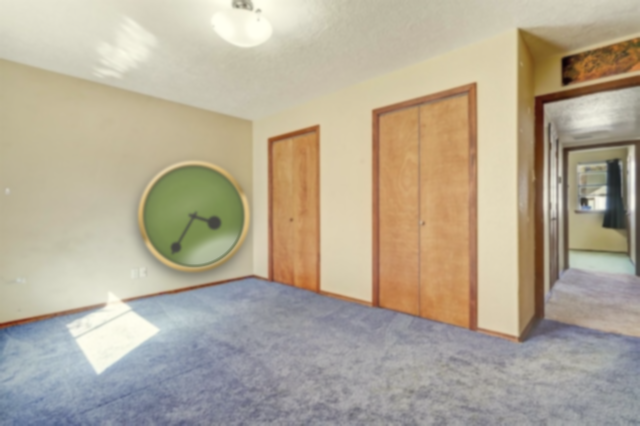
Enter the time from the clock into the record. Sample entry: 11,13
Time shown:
3,35
